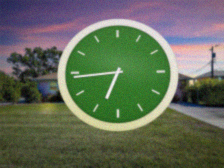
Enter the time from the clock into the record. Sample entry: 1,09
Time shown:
6,44
